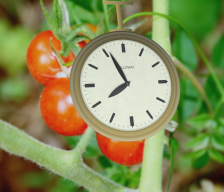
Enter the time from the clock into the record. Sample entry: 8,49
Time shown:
7,56
